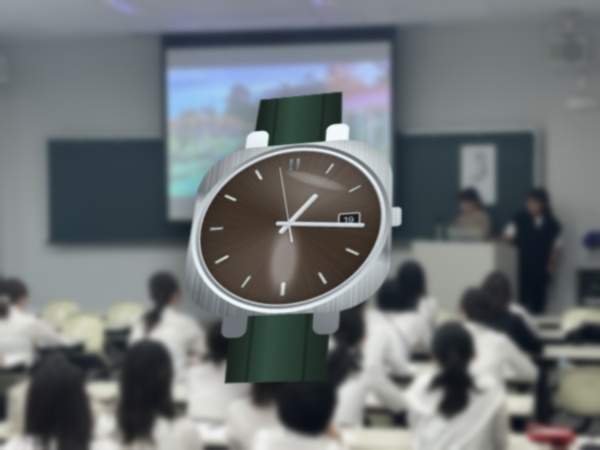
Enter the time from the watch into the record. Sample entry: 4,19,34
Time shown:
1,15,58
